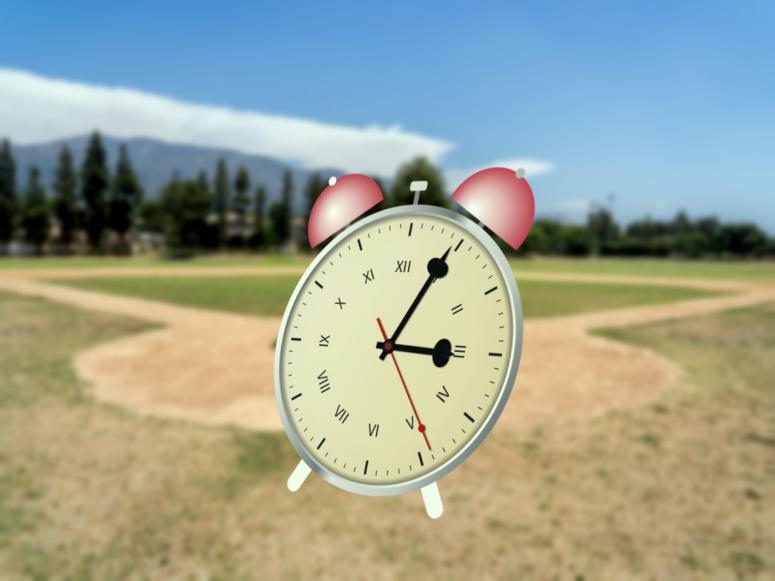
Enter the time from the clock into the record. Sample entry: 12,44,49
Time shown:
3,04,24
